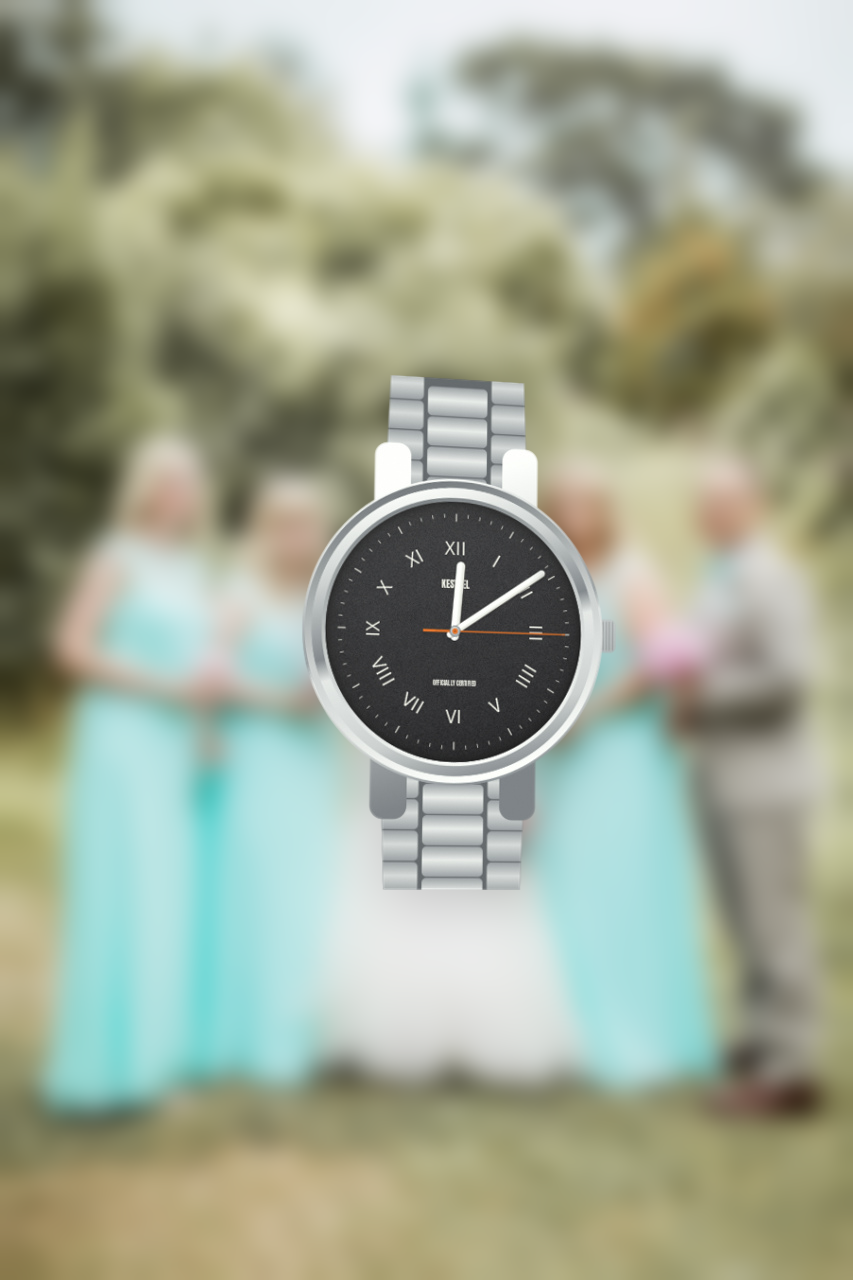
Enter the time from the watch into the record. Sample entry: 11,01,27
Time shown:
12,09,15
